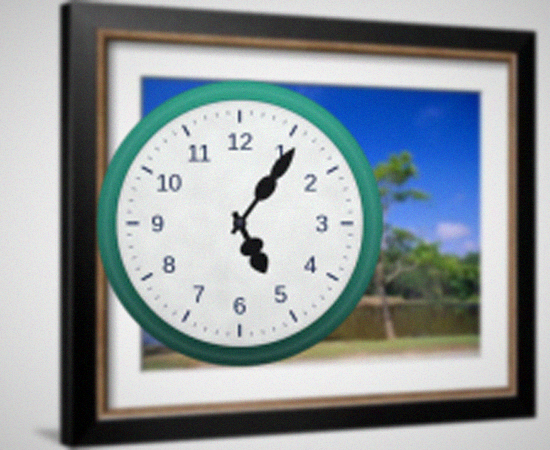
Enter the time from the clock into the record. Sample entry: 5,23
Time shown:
5,06
